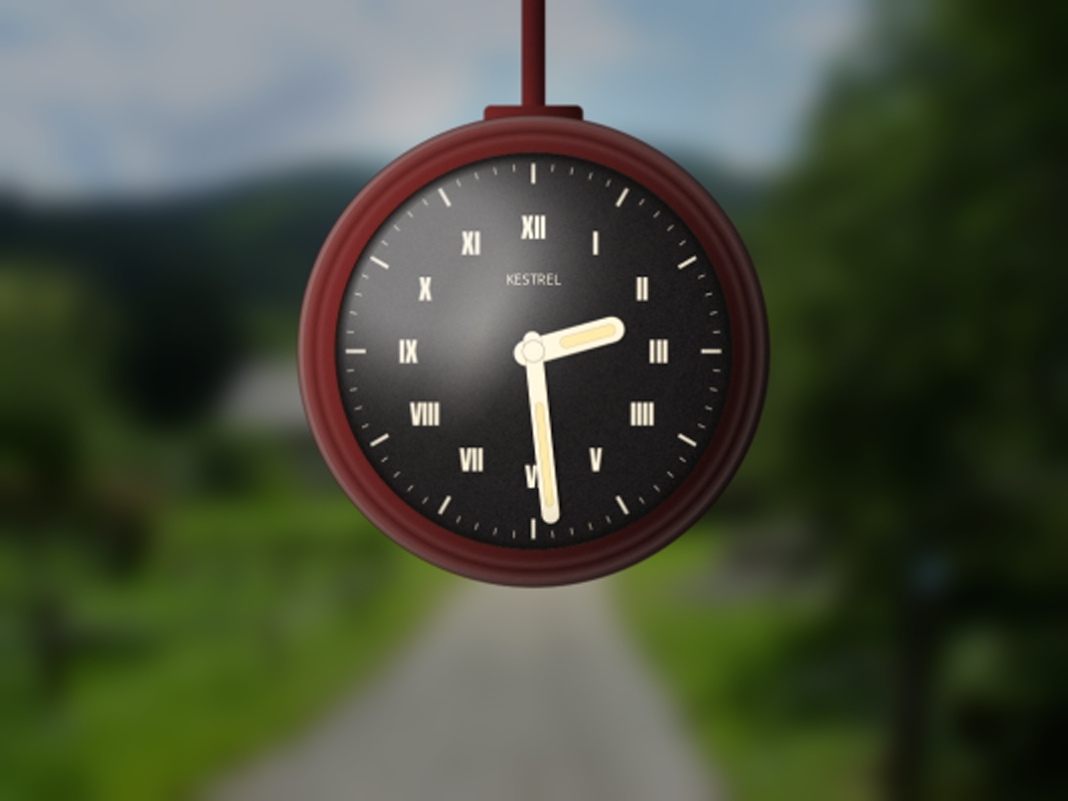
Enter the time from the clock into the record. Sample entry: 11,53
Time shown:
2,29
